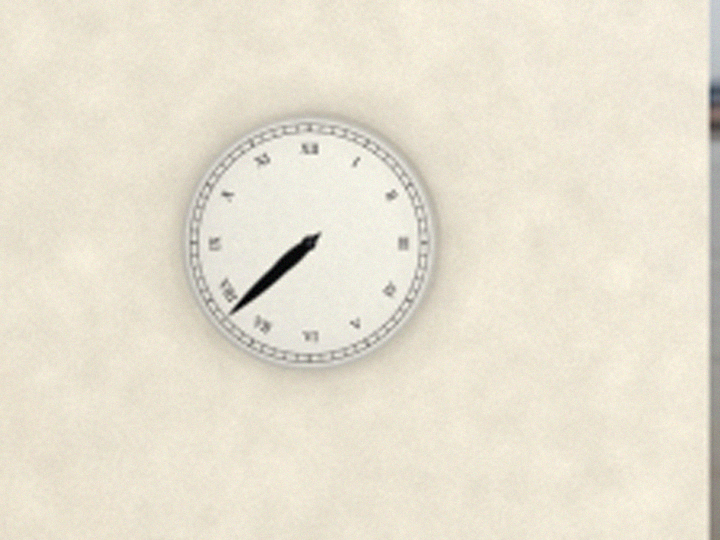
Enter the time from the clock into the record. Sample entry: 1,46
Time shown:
7,38
